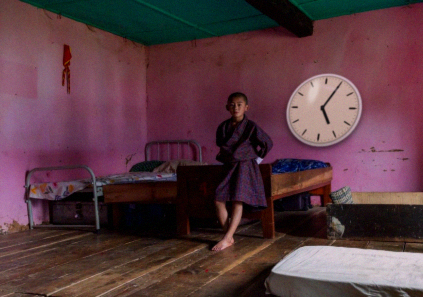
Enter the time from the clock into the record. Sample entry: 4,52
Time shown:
5,05
